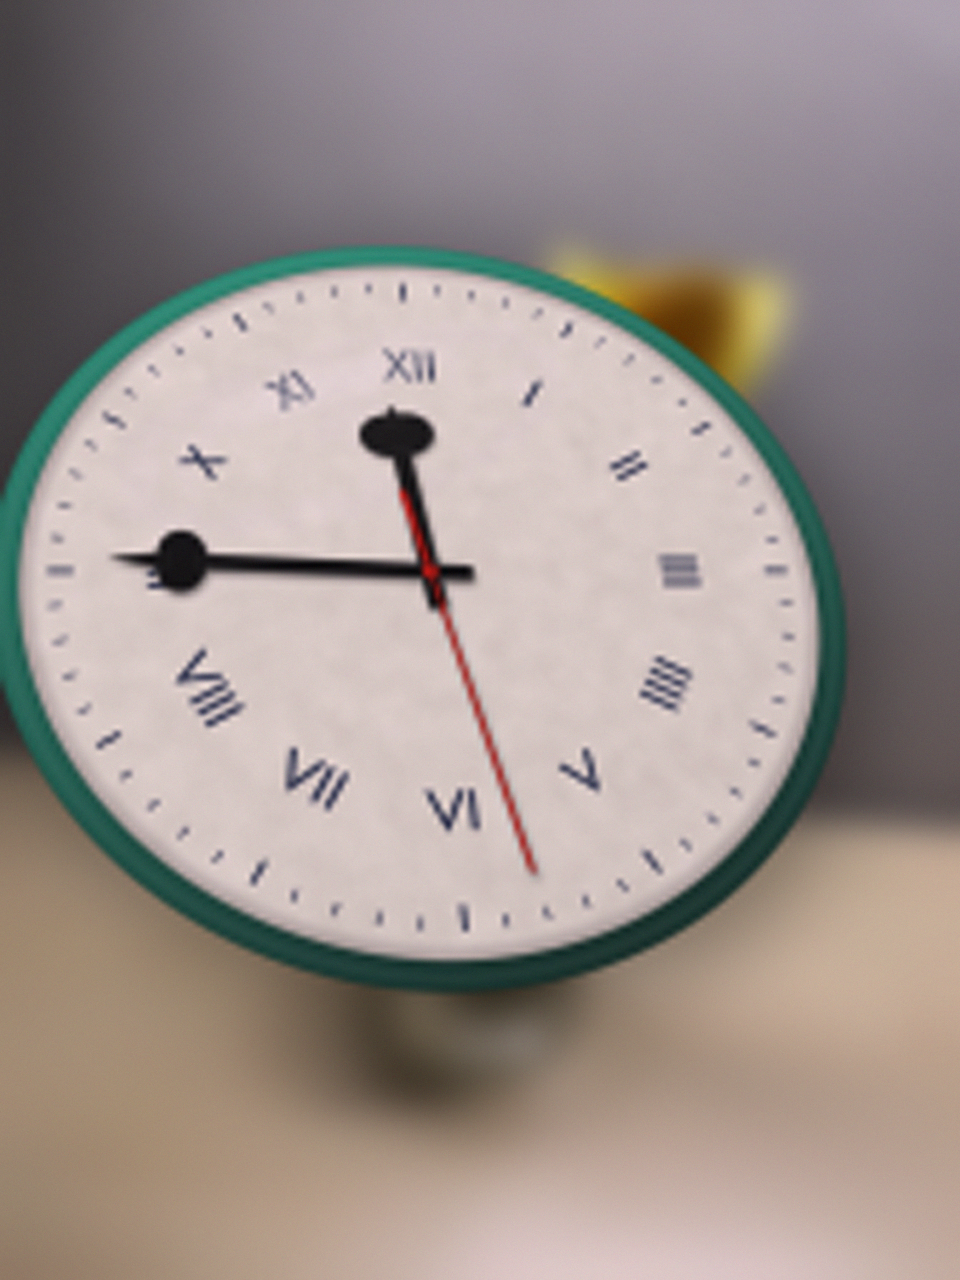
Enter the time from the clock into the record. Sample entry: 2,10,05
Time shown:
11,45,28
